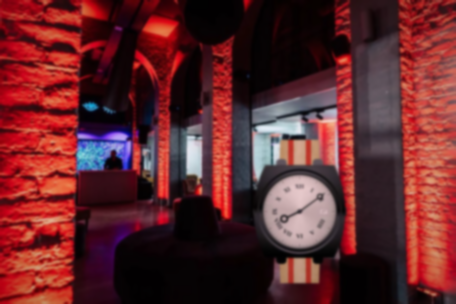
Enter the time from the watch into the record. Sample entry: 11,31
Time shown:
8,09
